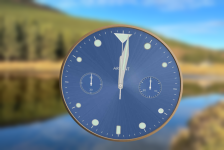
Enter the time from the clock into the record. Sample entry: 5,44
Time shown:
12,01
